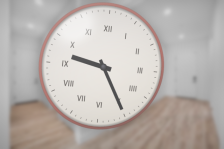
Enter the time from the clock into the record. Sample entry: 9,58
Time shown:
9,25
